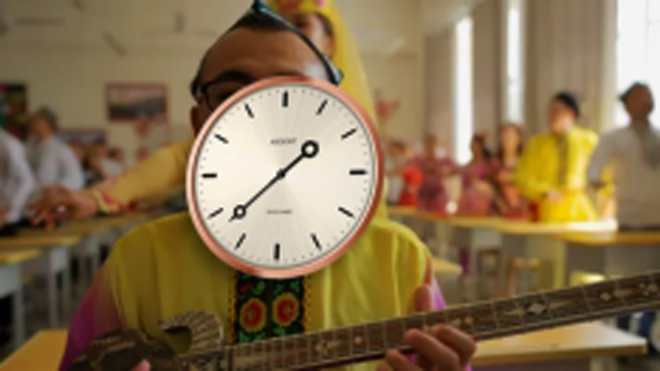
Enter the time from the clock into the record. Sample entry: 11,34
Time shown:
1,38
